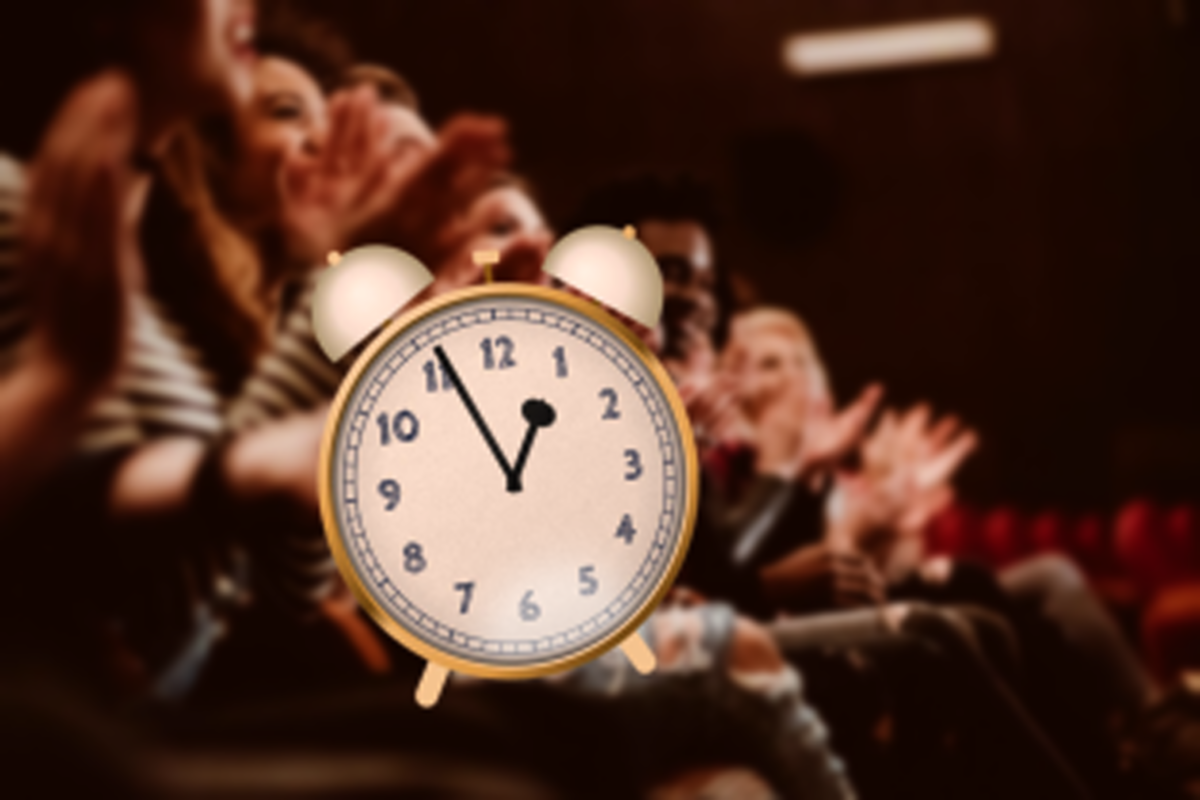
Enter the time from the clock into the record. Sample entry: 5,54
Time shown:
12,56
